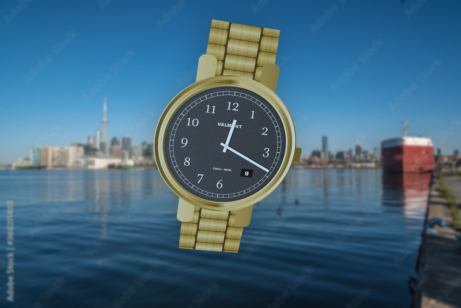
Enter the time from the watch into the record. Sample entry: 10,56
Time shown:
12,19
